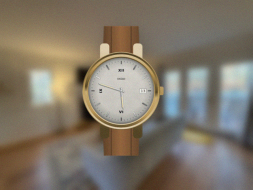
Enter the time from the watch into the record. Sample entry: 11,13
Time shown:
5,48
